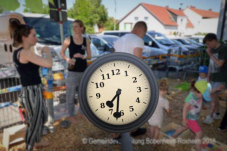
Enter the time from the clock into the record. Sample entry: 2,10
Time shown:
7,32
